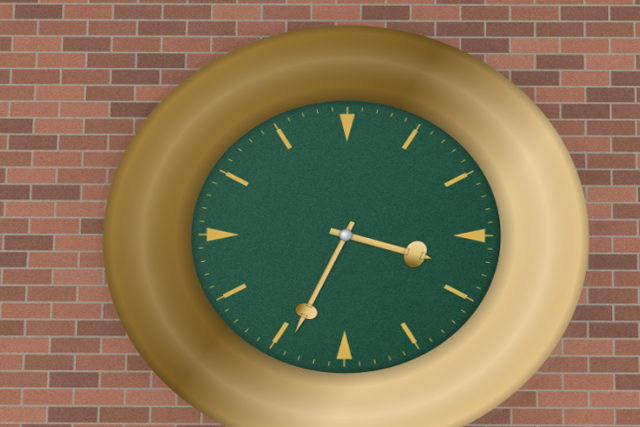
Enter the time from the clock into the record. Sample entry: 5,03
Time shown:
3,34
